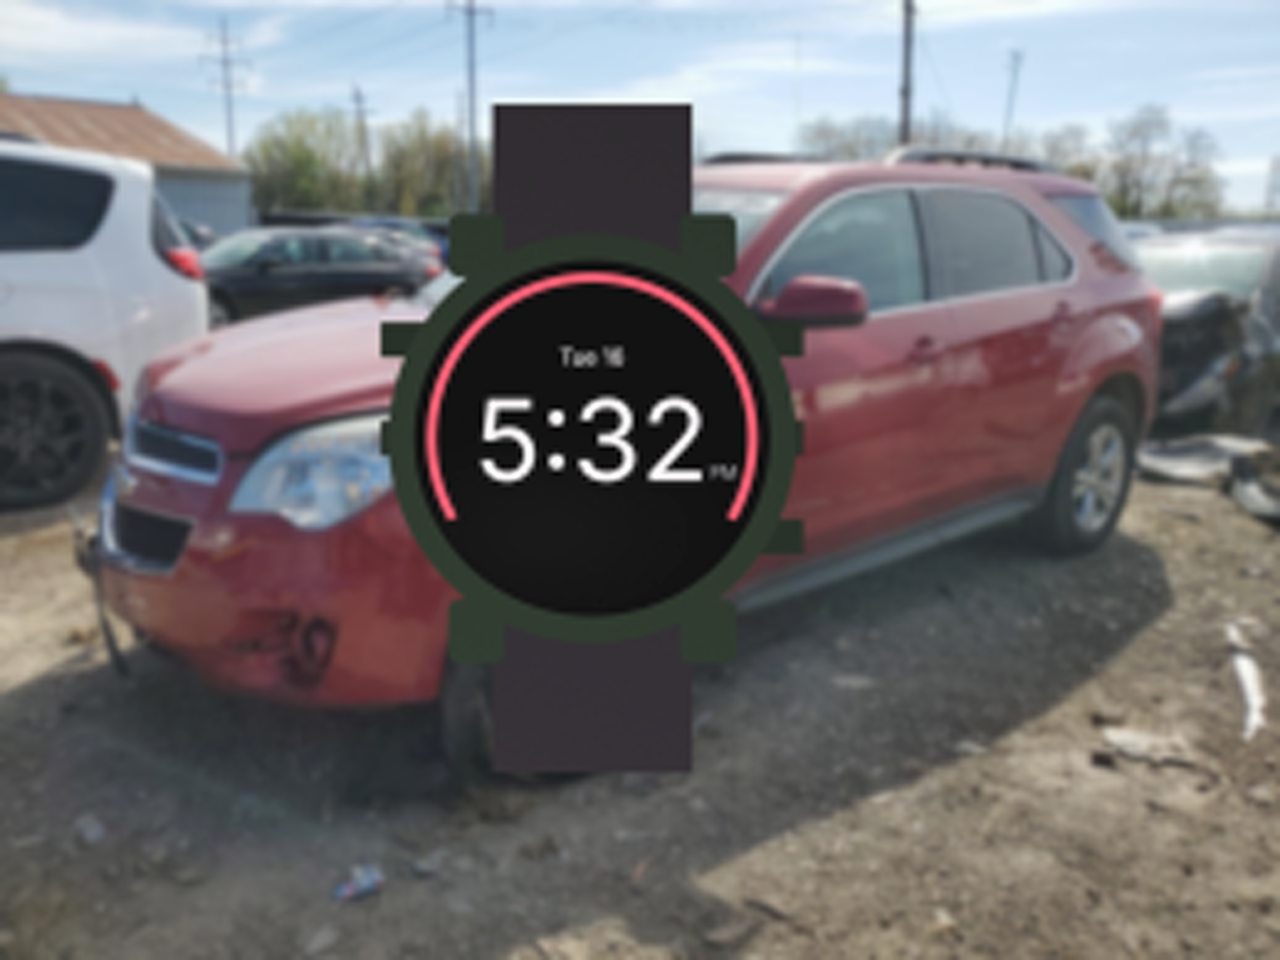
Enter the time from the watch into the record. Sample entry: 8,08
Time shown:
5,32
